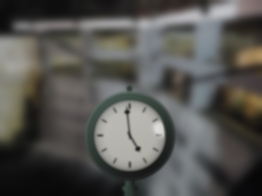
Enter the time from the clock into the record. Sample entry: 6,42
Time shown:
4,59
